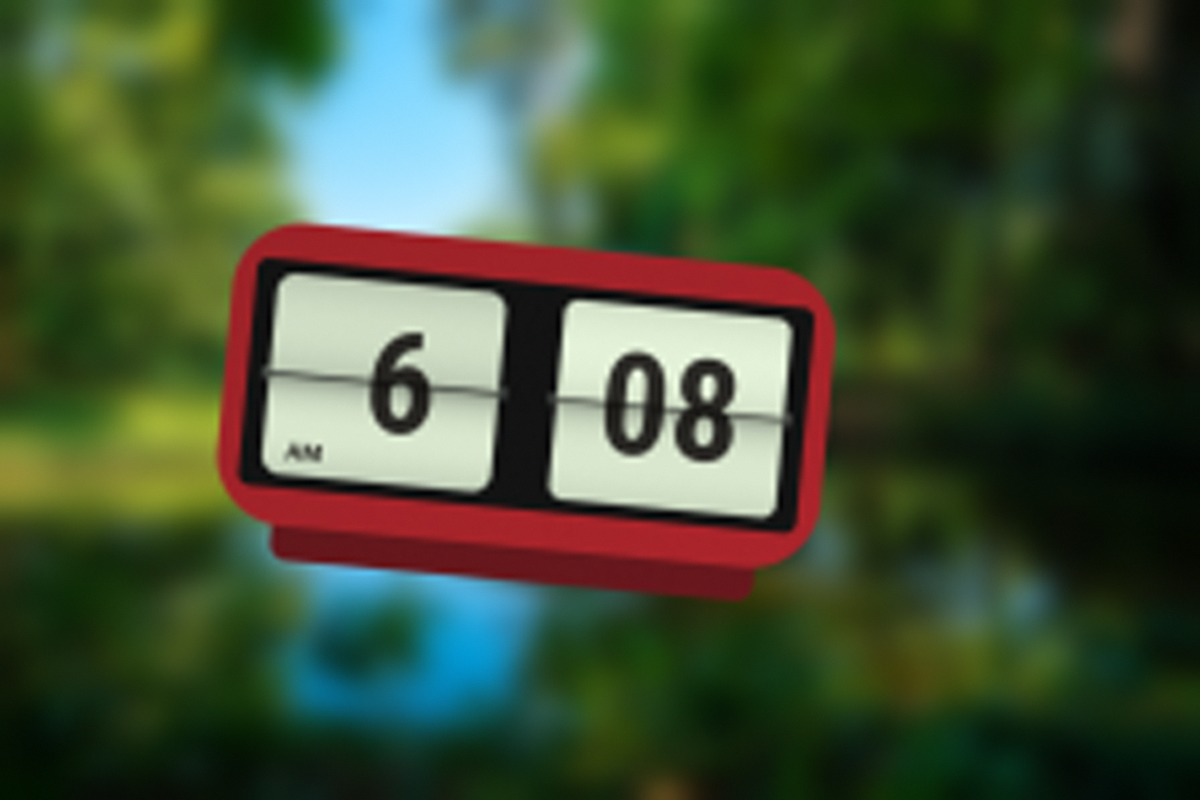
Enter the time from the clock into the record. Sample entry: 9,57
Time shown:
6,08
